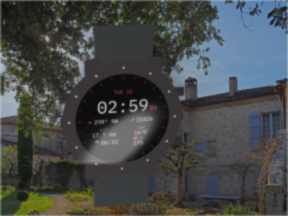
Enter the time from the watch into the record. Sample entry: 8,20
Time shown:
2,59
